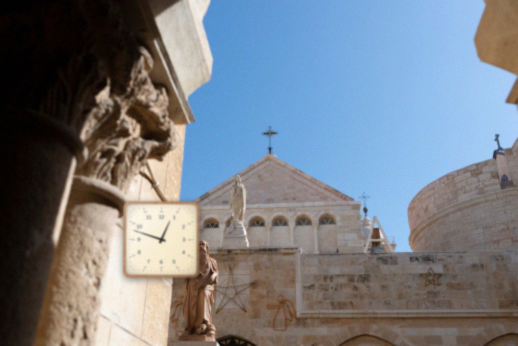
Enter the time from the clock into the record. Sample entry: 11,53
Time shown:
12,48
